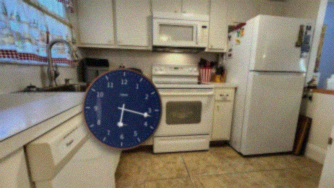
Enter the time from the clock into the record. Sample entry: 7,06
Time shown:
6,17
